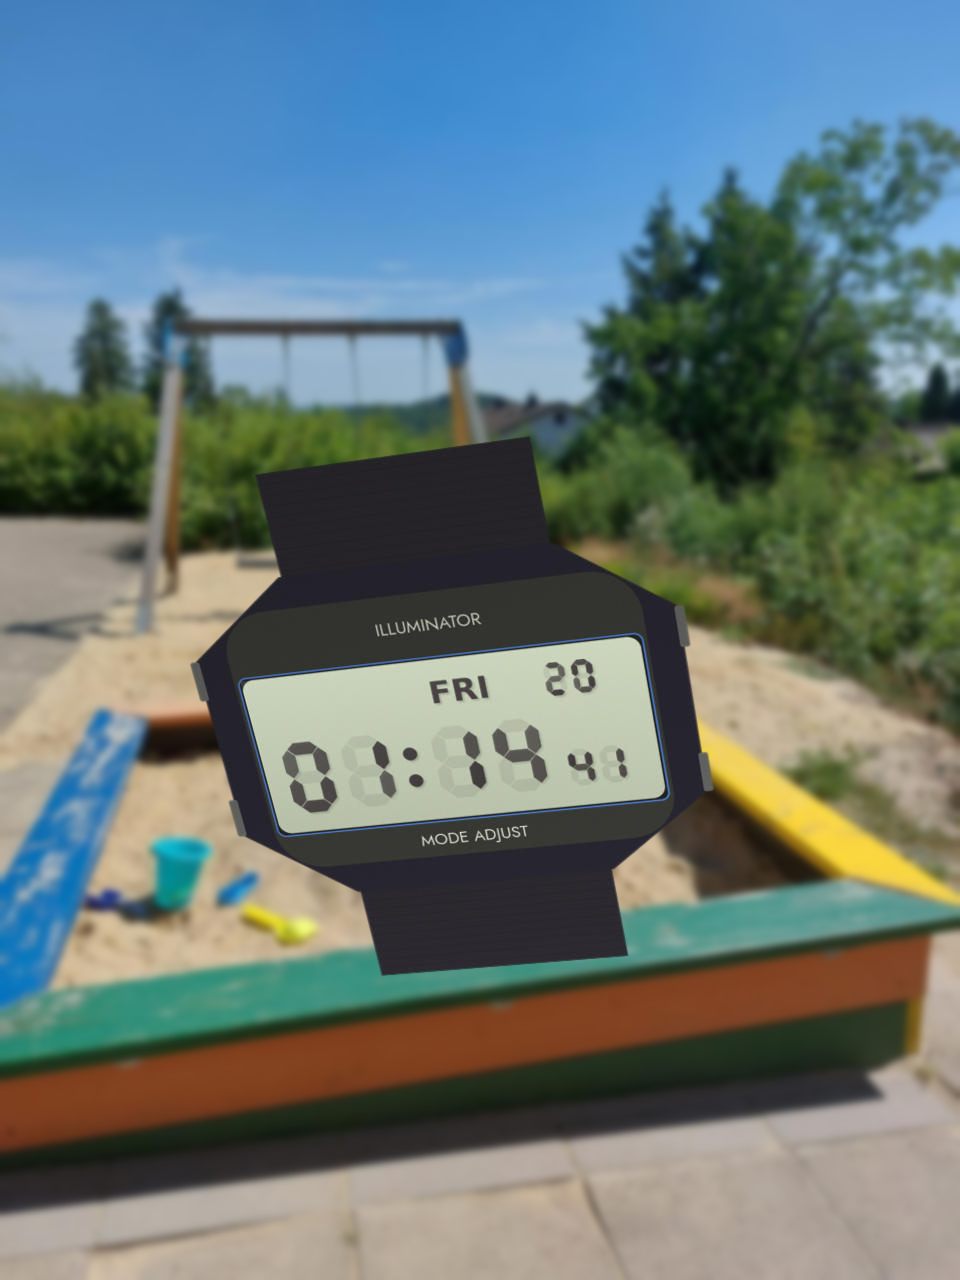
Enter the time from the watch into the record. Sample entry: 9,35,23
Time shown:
1,14,41
